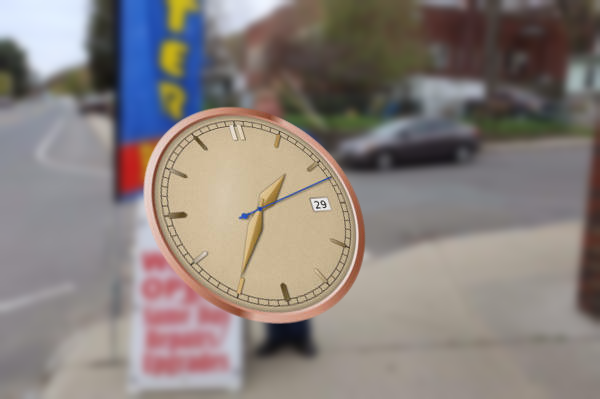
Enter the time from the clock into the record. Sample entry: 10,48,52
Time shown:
1,35,12
